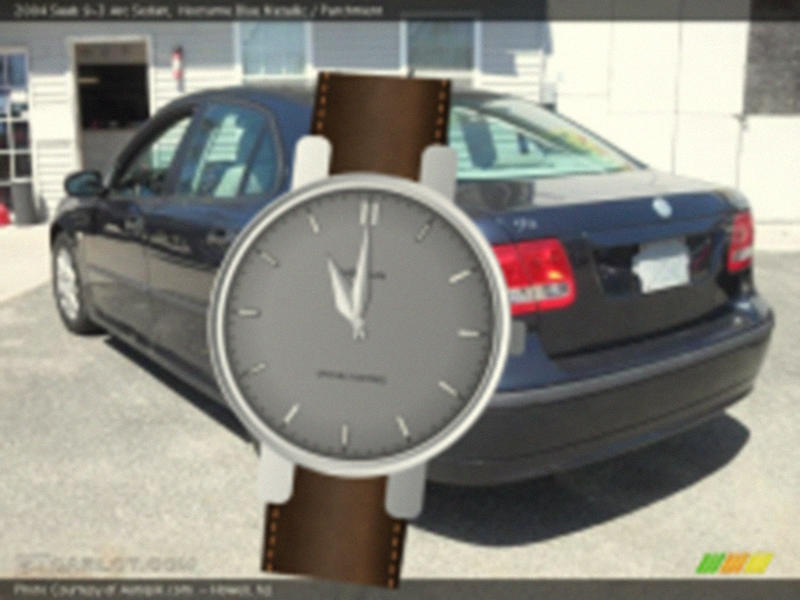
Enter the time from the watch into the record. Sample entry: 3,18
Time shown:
11,00
